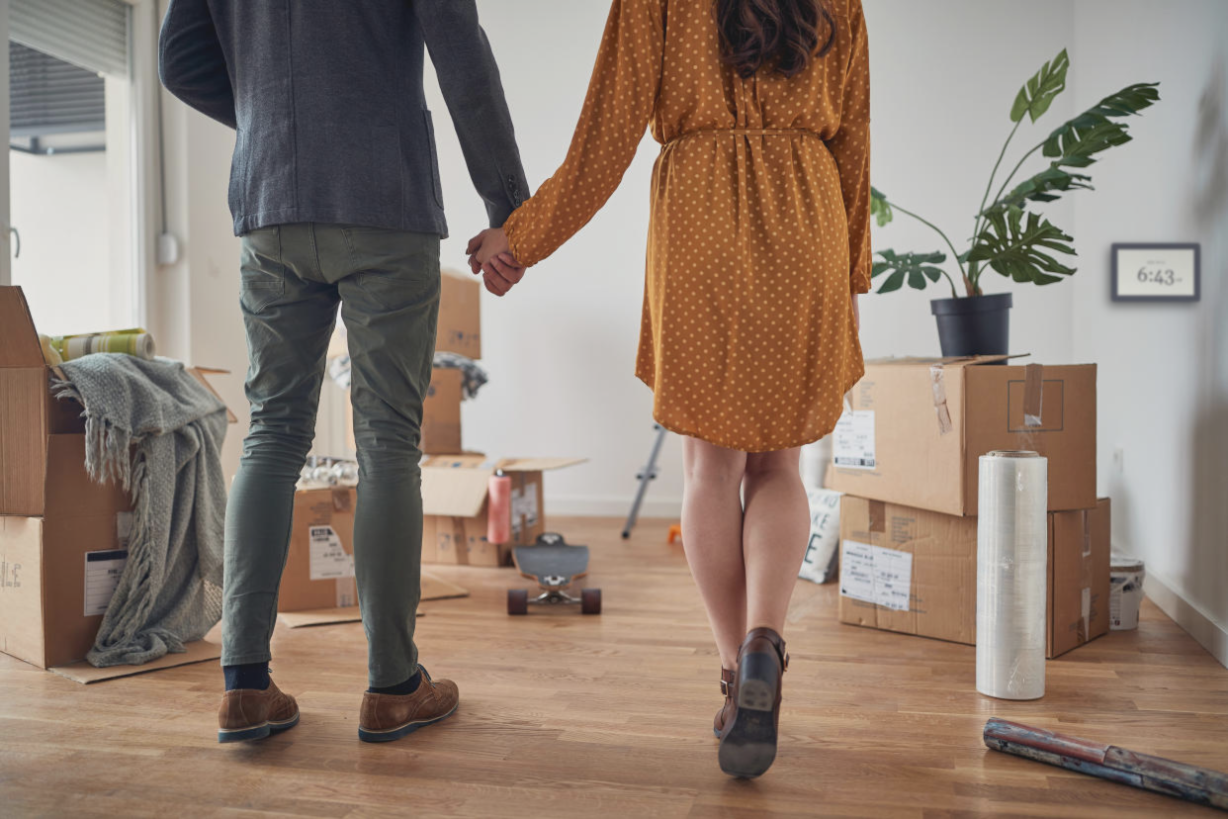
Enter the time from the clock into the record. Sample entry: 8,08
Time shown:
6,43
